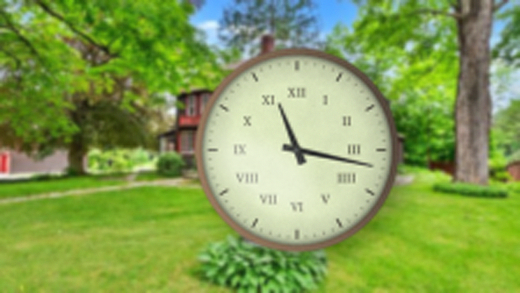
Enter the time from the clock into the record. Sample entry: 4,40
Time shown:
11,17
